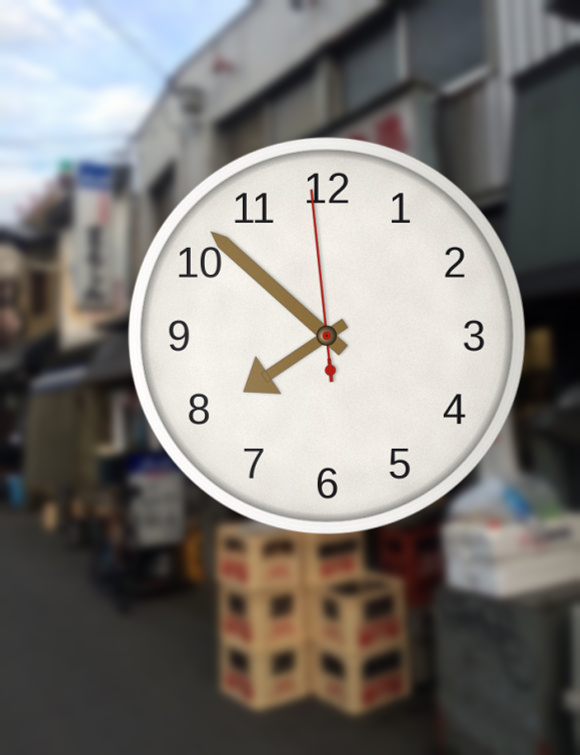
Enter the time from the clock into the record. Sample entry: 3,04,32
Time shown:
7,51,59
